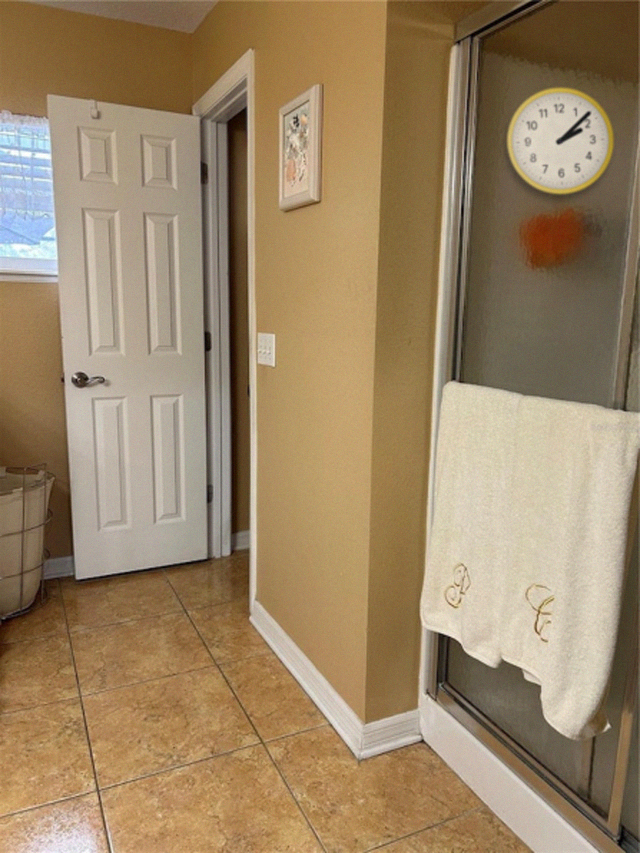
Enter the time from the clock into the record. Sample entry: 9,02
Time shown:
2,08
